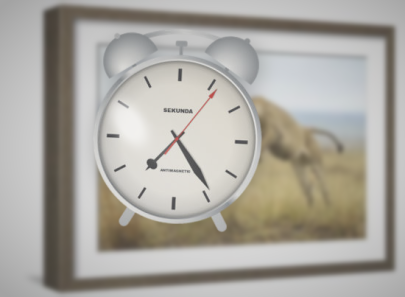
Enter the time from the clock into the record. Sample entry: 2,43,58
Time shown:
7,24,06
